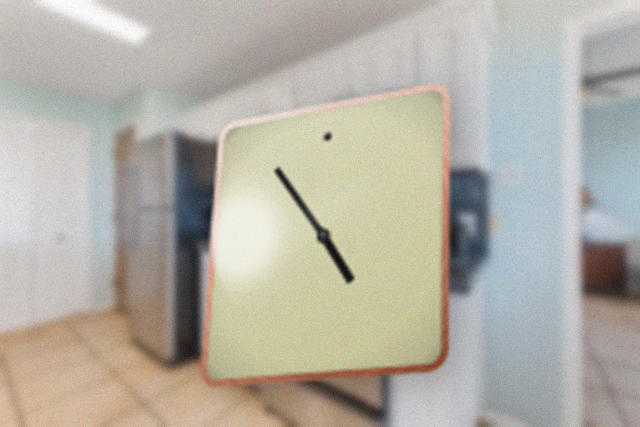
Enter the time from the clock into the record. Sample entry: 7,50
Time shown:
4,54
